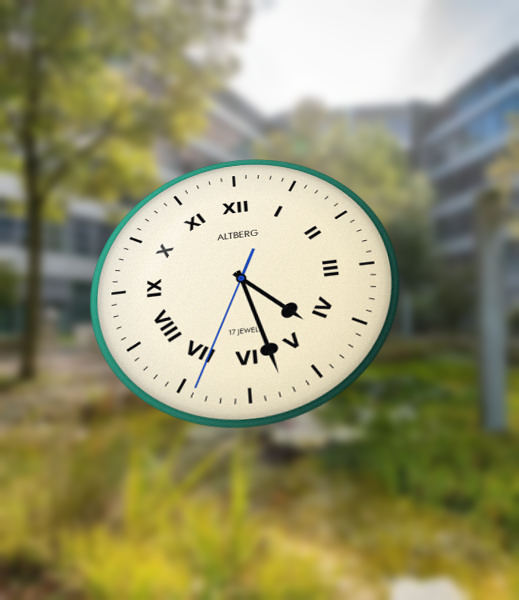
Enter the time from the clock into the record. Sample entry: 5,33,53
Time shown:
4,27,34
